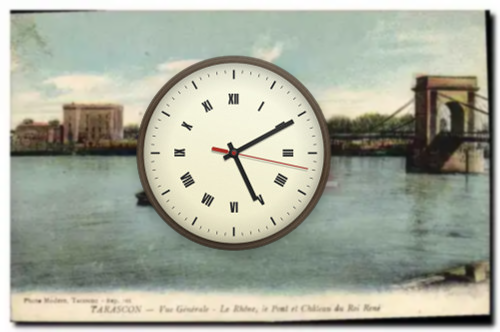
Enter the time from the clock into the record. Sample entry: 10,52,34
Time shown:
5,10,17
